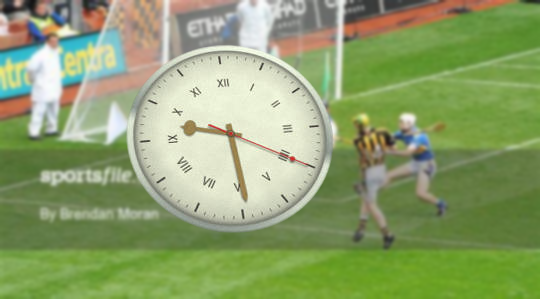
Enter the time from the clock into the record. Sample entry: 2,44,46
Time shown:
9,29,20
